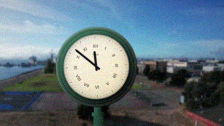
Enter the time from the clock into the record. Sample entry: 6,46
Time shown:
11,52
